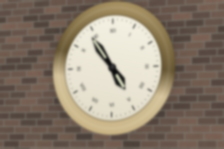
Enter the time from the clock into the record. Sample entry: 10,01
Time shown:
4,54
